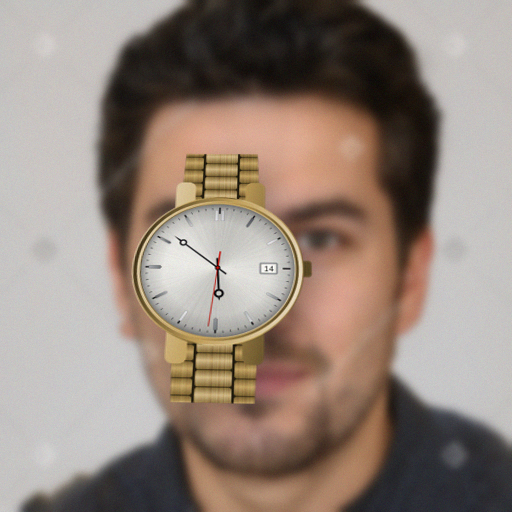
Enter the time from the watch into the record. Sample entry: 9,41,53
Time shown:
5,51,31
